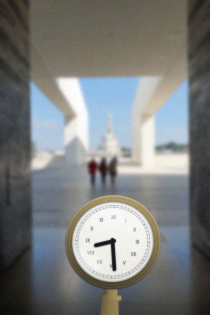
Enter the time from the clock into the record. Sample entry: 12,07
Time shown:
8,29
